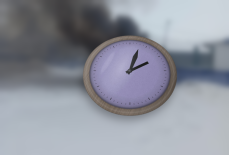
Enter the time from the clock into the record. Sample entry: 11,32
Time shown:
2,03
